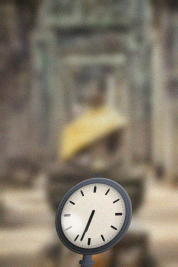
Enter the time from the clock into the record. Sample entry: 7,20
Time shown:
6,33
